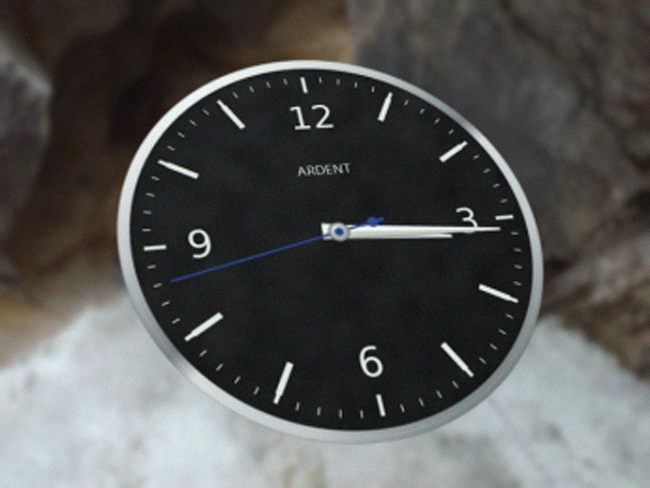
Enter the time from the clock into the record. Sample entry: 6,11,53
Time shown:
3,15,43
